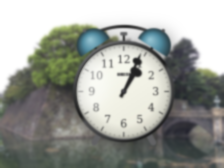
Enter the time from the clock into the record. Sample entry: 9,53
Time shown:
1,04
